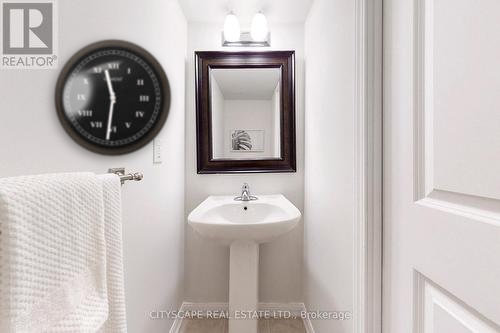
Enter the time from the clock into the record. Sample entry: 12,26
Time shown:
11,31
